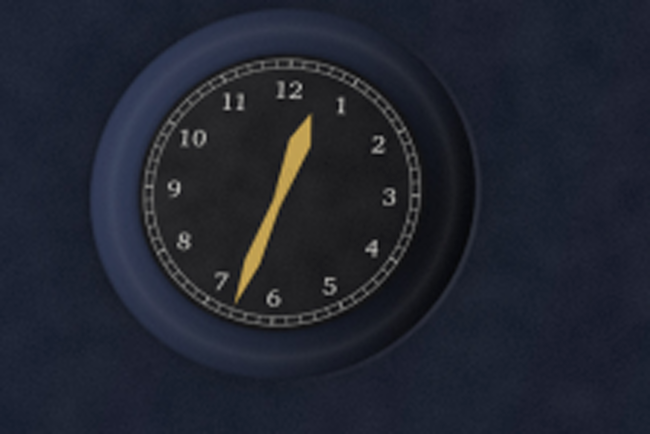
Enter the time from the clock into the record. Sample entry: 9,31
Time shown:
12,33
